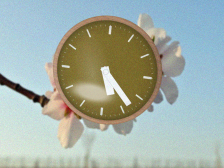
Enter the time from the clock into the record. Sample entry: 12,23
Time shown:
5,23
